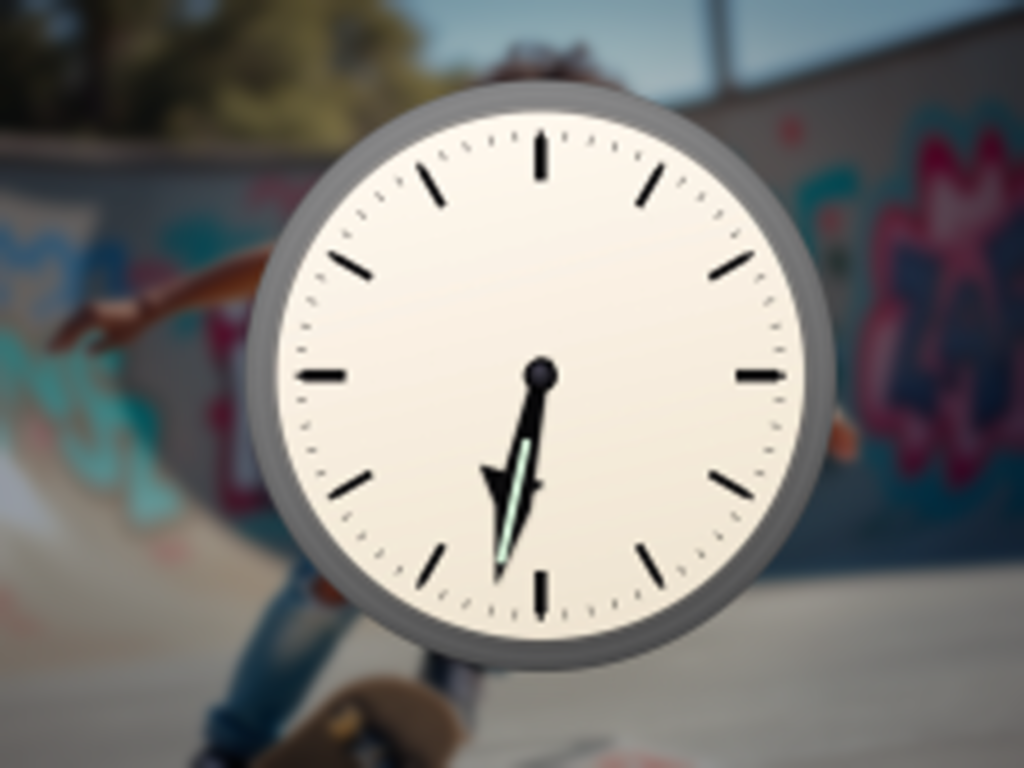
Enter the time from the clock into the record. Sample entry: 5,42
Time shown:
6,32
